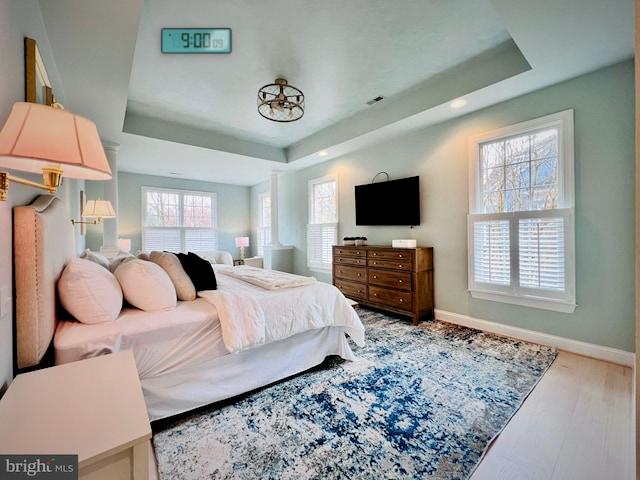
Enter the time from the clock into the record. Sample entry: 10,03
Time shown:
9,00
